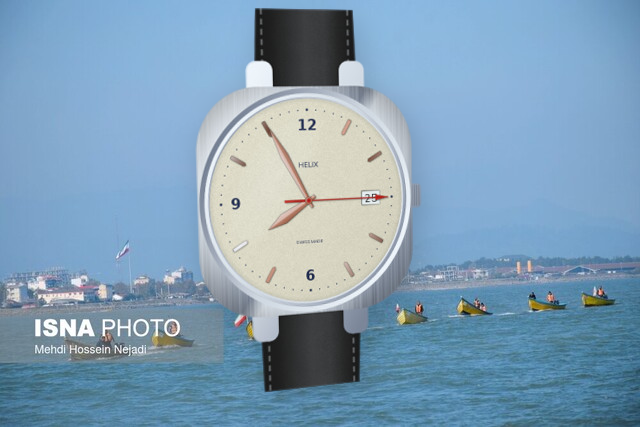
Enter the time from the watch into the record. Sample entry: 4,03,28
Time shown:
7,55,15
